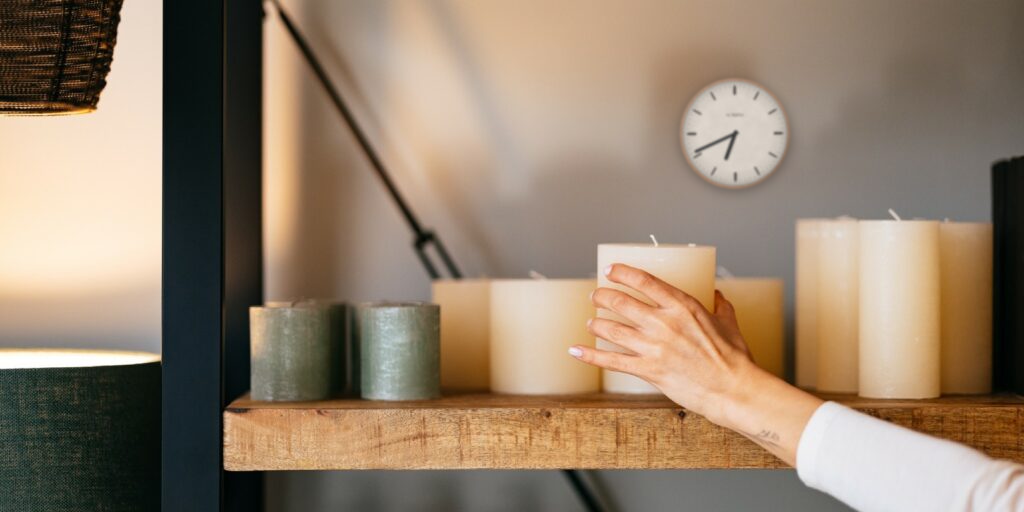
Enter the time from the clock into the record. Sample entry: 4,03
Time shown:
6,41
